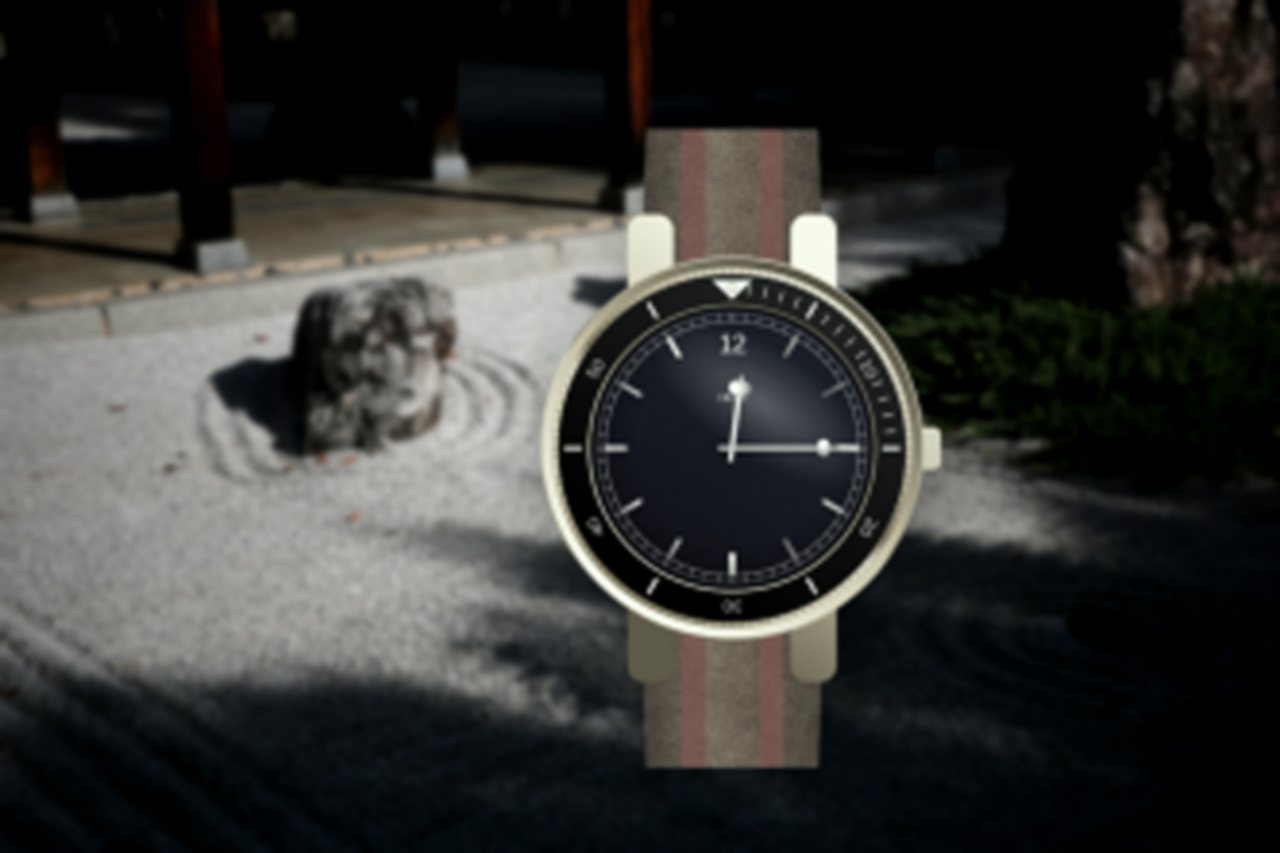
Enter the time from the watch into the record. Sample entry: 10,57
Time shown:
12,15
